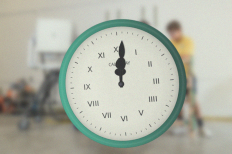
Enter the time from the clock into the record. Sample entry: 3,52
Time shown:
12,01
